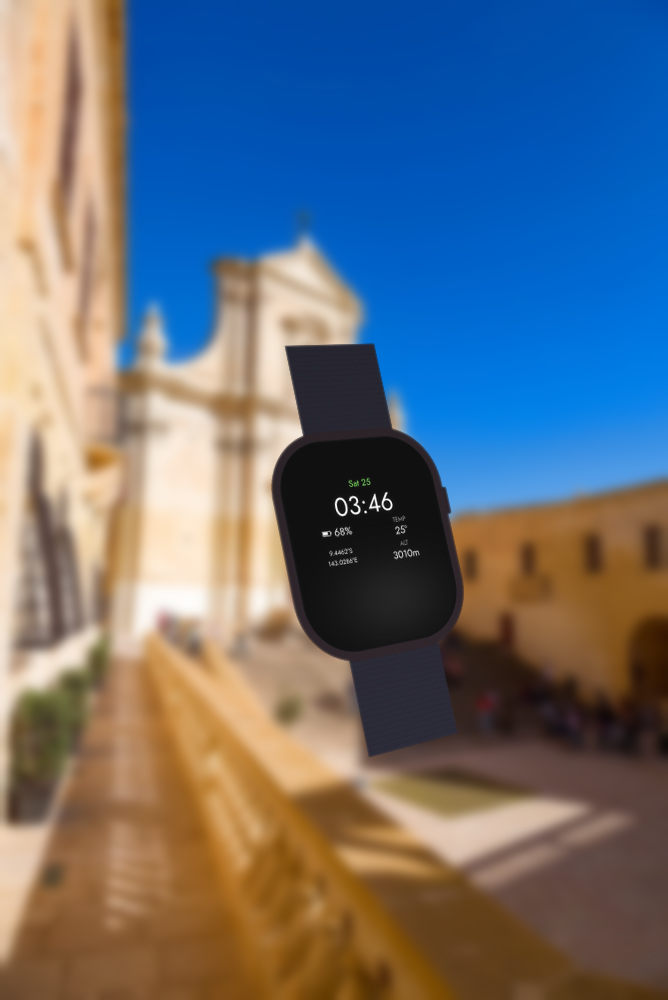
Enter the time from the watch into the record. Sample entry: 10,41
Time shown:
3,46
